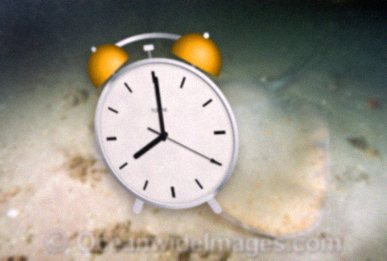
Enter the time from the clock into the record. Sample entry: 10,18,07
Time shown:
8,00,20
